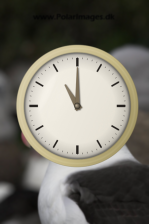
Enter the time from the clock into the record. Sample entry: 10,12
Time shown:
11,00
